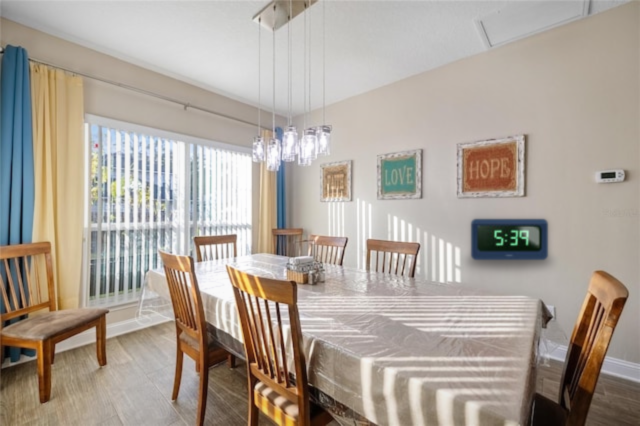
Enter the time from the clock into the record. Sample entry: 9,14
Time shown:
5,39
